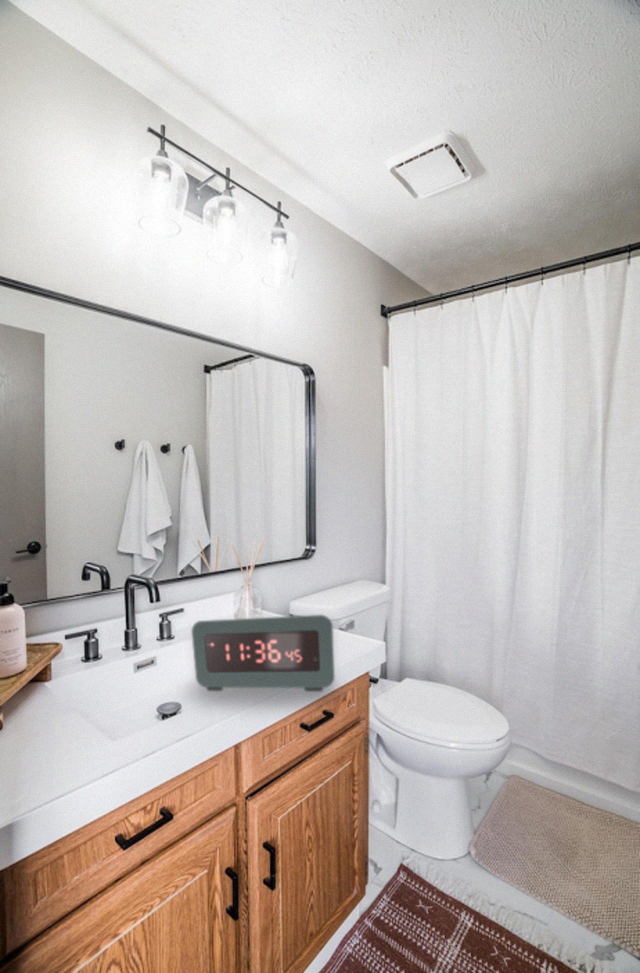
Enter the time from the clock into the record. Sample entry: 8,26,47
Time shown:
11,36,45
